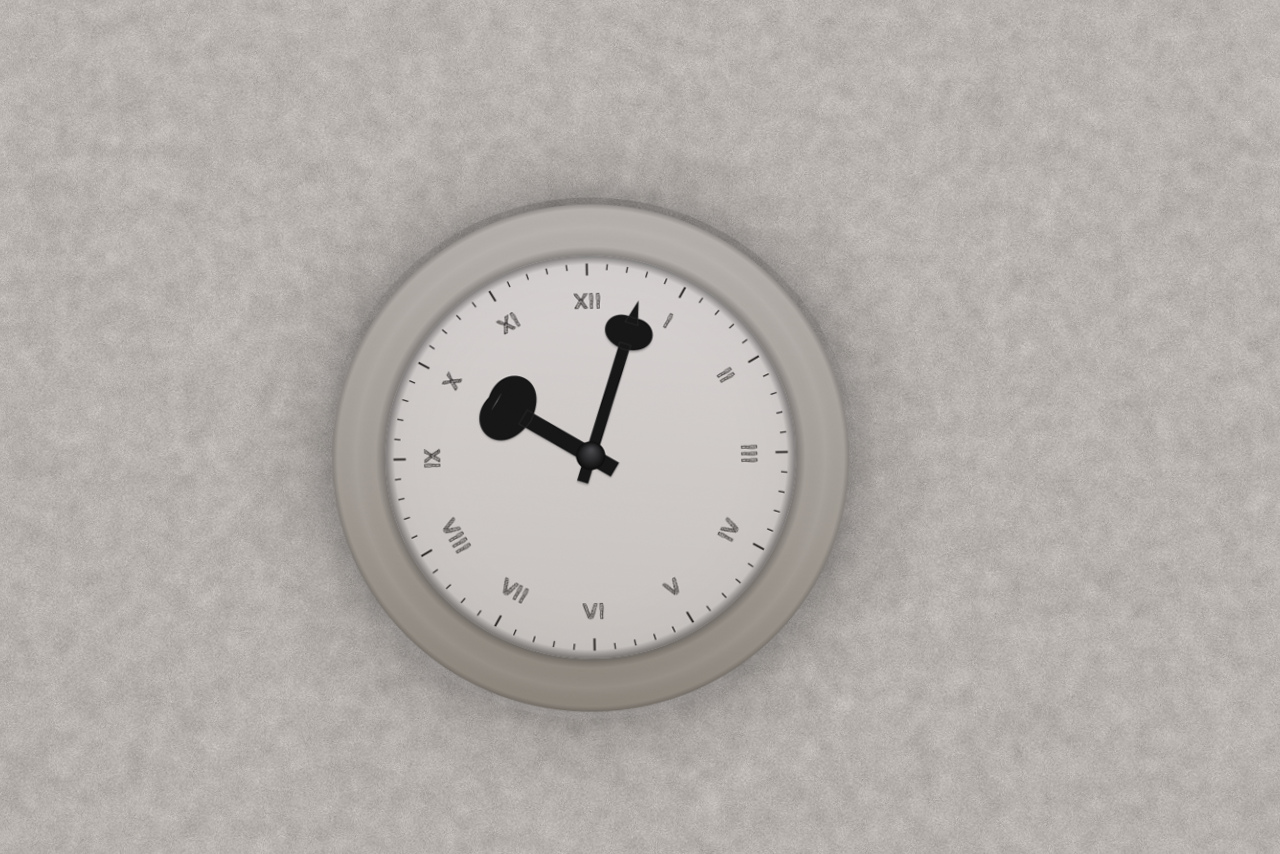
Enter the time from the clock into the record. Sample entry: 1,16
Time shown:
10,03
